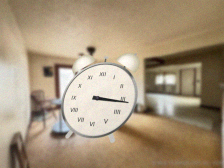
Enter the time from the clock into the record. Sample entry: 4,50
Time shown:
3,16
